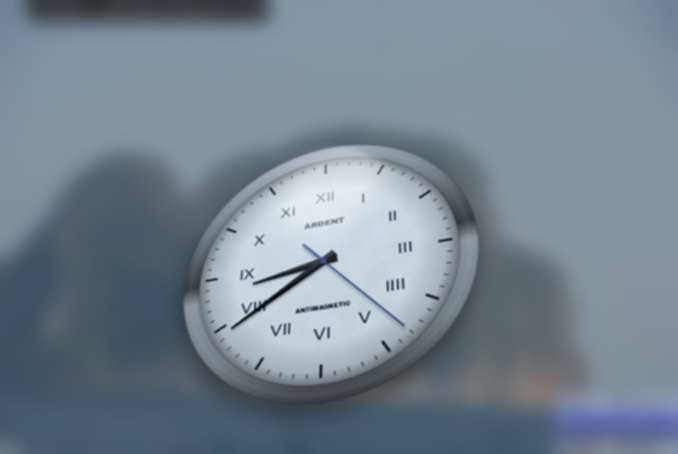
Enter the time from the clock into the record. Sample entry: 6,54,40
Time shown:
8,39,23
